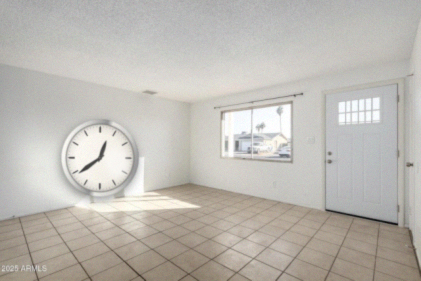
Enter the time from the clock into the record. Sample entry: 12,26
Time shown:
12,39
